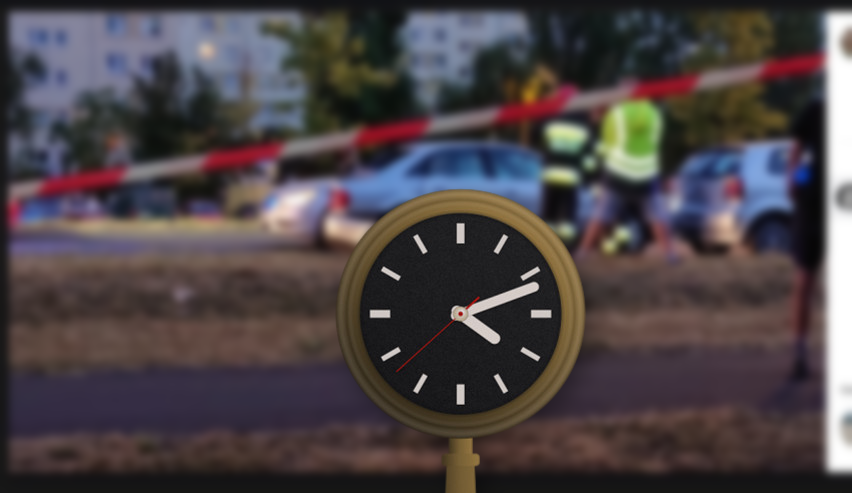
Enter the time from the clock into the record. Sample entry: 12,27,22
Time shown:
4,11,38
